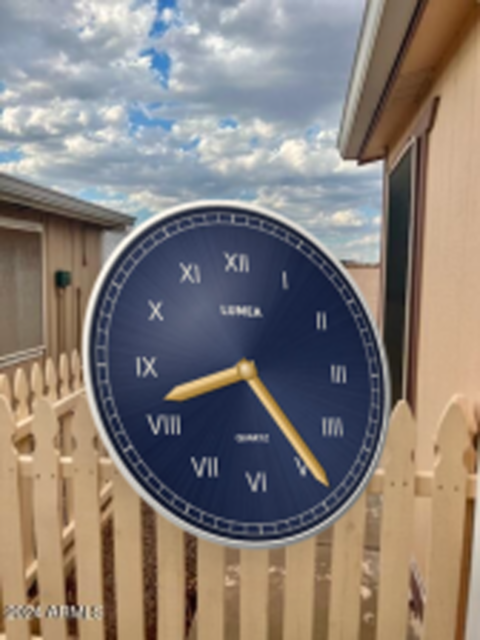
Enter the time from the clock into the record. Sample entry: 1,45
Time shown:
8,24
